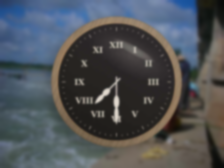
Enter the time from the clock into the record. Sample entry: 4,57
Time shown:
7,30
